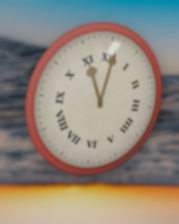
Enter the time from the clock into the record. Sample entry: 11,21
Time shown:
11,01
